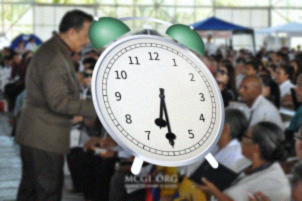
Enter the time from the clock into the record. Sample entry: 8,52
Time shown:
6,30
